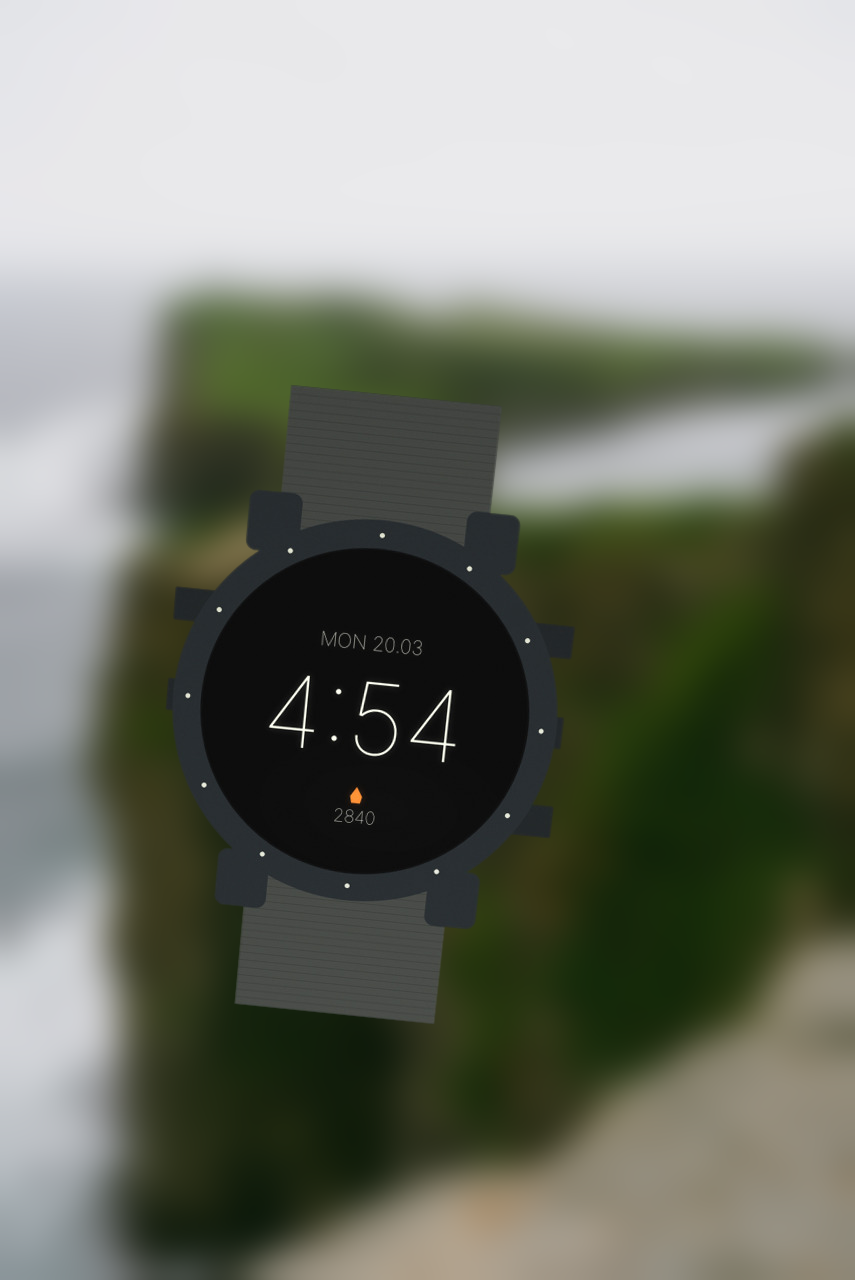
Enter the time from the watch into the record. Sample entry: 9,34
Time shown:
4,54
